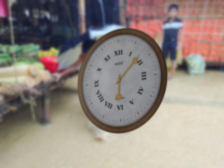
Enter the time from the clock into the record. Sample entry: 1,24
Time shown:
6,08
